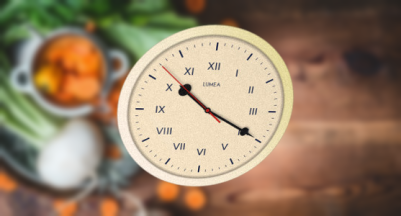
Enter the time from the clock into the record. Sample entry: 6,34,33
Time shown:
10,19,52
